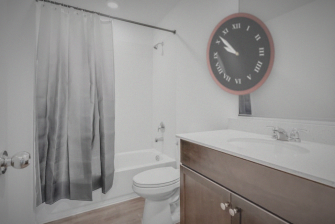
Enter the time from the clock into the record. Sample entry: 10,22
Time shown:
9,52
